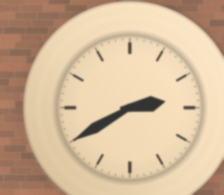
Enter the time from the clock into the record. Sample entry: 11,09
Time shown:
2,40
